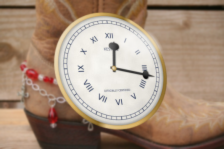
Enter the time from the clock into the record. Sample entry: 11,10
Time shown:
12,17
